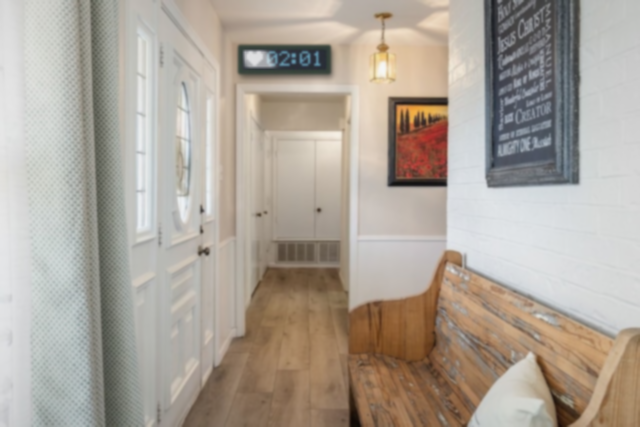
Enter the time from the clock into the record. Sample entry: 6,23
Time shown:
2,01
